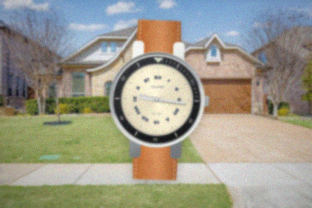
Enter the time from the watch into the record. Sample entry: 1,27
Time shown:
9,16
